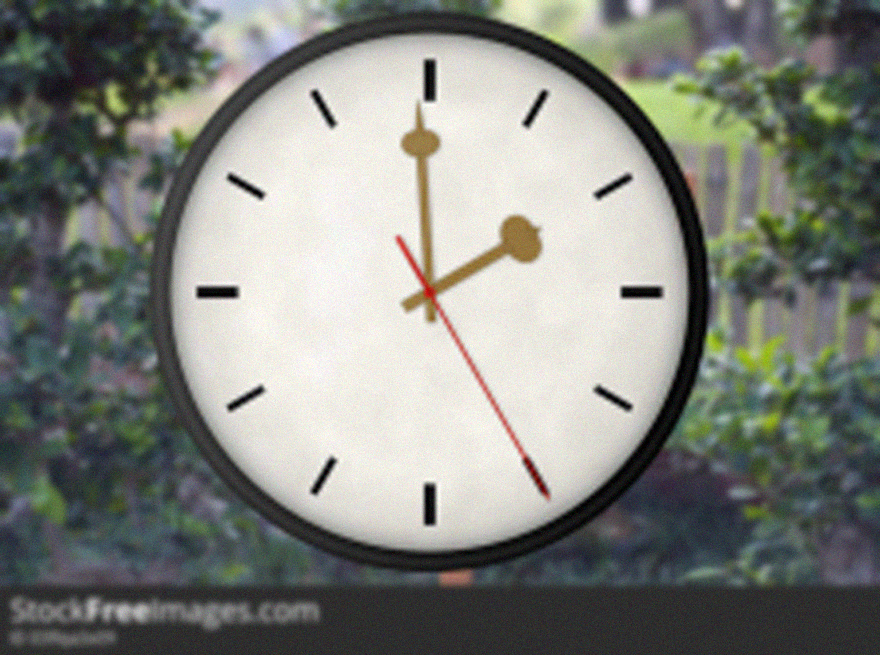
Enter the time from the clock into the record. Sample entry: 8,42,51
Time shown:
1,59,25
